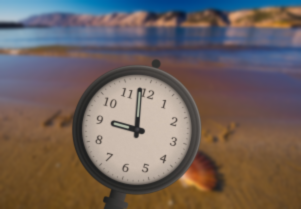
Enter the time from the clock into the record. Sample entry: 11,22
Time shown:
8,58
